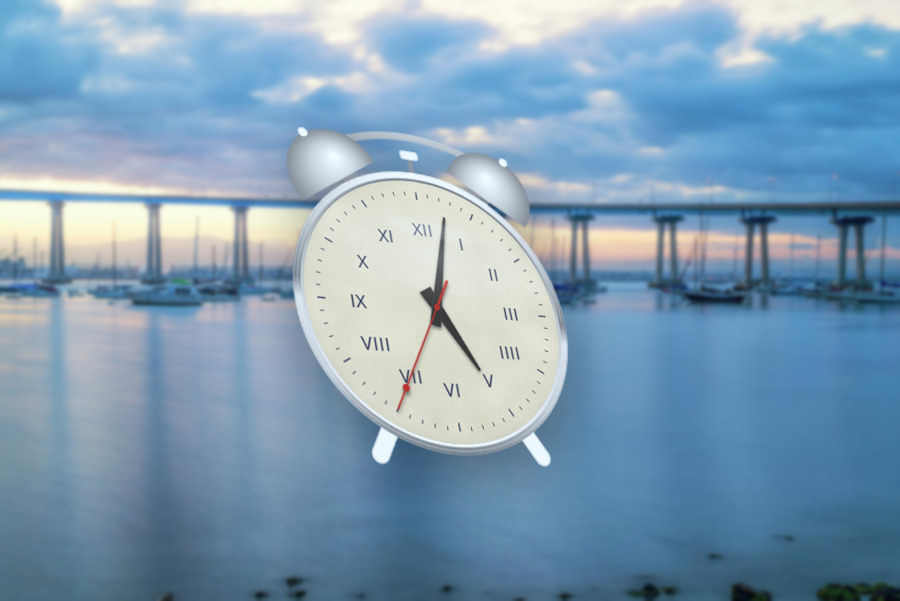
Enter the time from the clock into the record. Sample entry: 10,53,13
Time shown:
5,02,35
